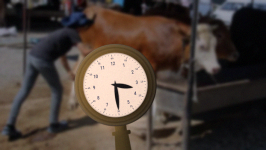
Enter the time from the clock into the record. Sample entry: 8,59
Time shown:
3,30
